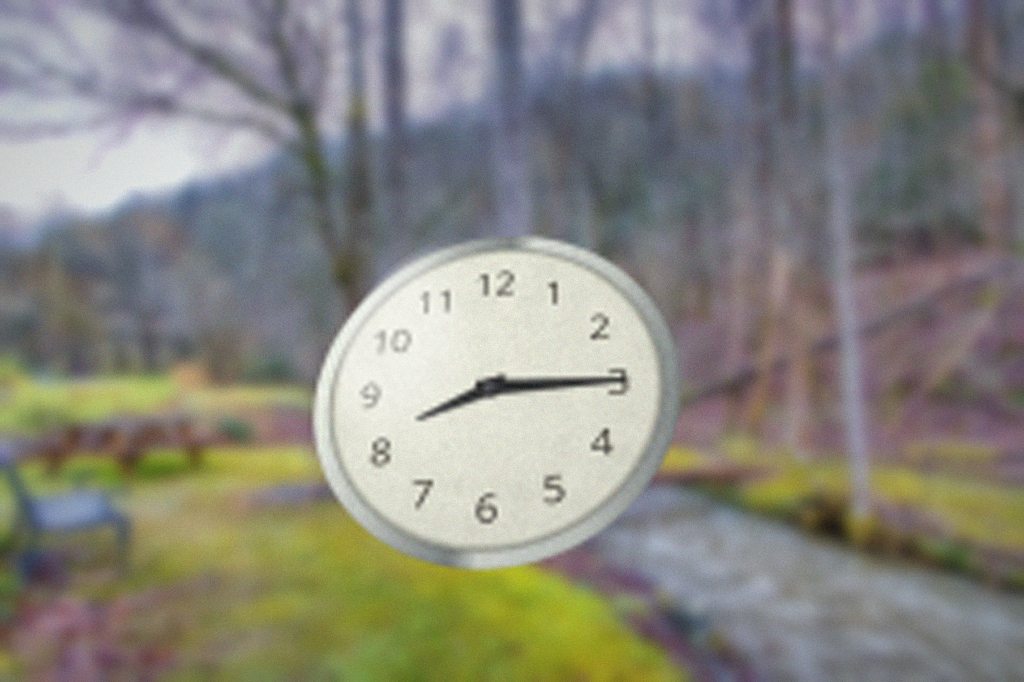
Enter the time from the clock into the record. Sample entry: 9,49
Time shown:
8,15
